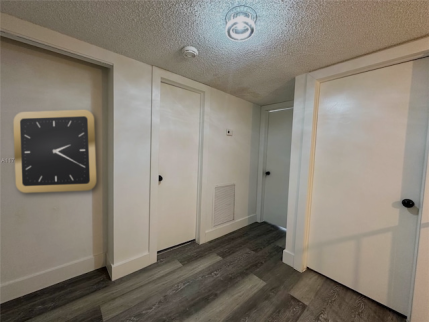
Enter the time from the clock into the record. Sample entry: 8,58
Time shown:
2,20
